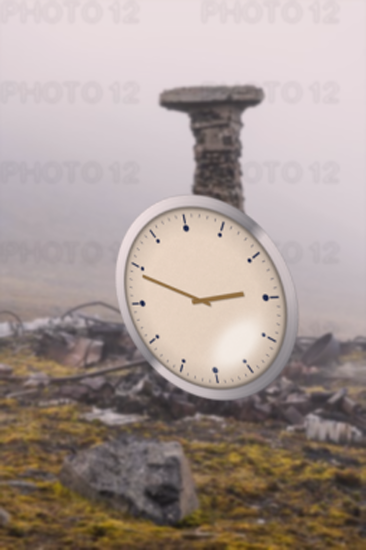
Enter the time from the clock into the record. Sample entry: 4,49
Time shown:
2,49
